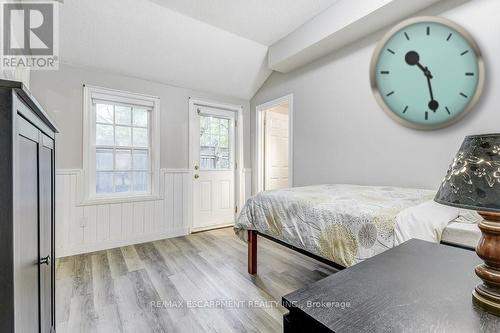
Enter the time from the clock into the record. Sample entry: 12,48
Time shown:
10,28
